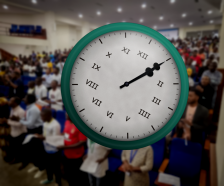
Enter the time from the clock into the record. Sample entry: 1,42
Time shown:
1,05
